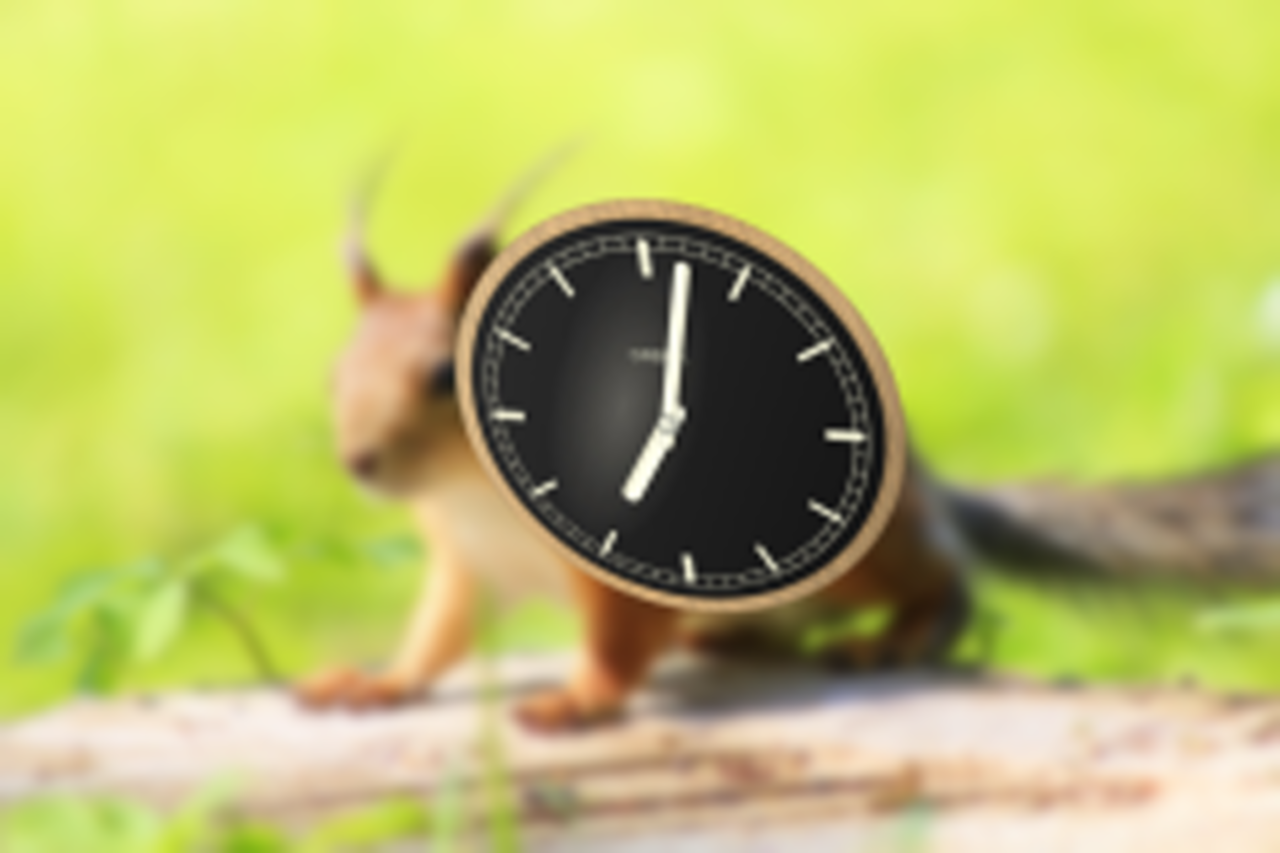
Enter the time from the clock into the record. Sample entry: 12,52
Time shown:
7,02
